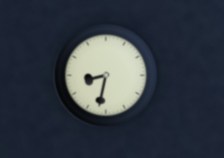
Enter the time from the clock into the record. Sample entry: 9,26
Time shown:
8,32
